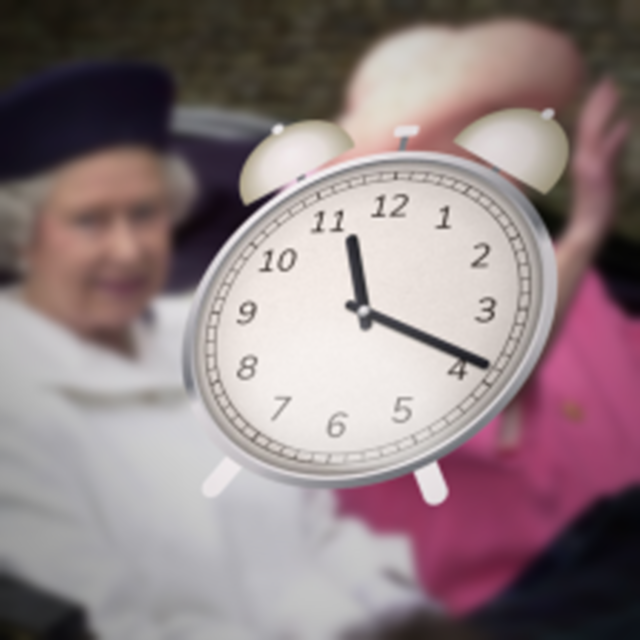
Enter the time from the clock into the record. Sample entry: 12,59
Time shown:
11,19
